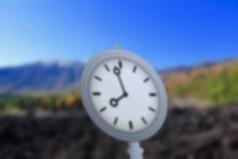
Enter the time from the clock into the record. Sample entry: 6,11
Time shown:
7,58
